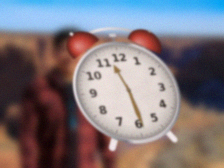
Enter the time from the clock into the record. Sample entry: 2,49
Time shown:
11,29
